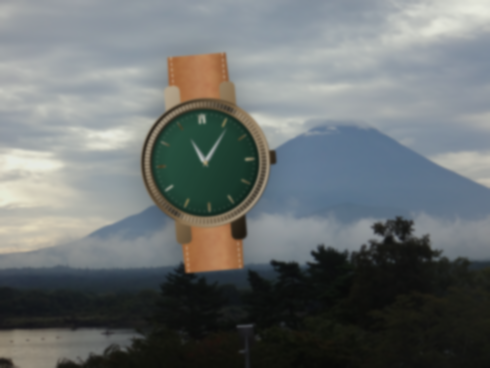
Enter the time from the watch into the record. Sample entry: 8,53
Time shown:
11,06
